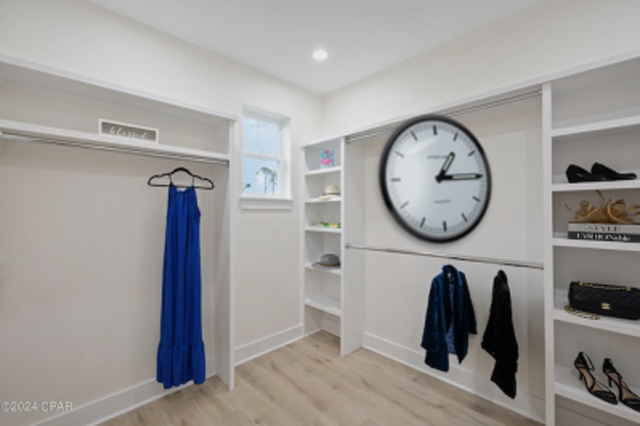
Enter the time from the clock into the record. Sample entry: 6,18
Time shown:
1,15
